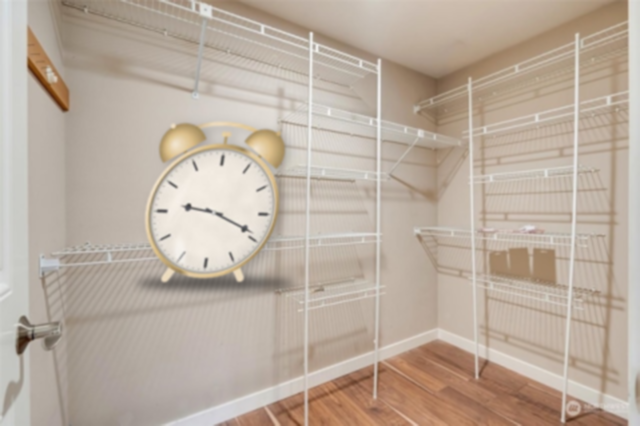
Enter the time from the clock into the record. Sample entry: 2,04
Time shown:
9,19
